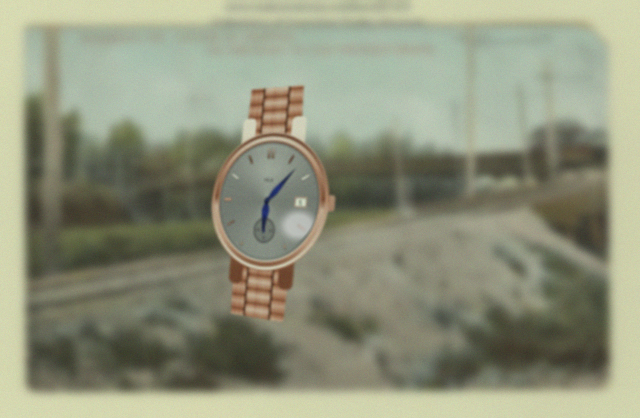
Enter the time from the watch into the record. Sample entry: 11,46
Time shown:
6,07
